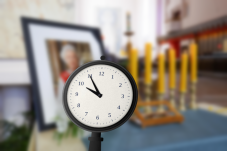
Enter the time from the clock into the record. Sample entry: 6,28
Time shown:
9,55
